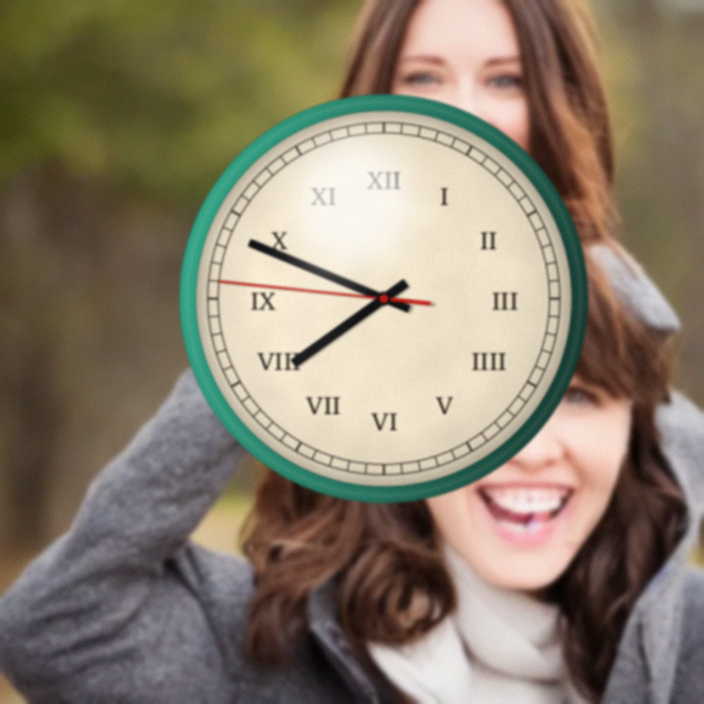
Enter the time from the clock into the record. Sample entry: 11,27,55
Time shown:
7,48,46
